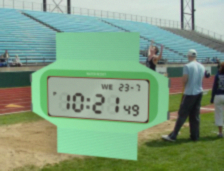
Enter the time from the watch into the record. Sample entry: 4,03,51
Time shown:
10,21,49
